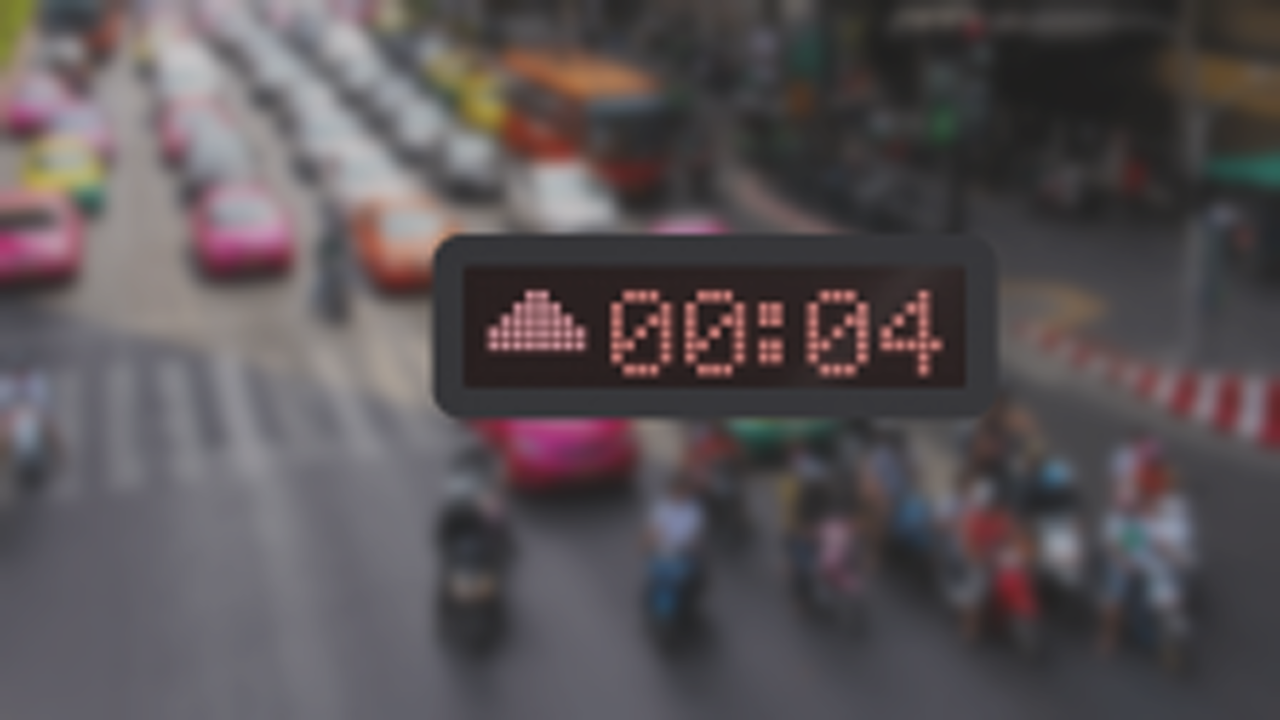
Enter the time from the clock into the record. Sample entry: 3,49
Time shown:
0,04
